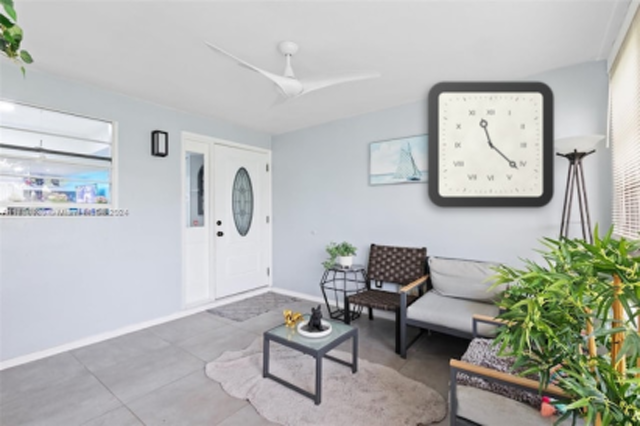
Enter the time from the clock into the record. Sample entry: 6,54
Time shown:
11,22
